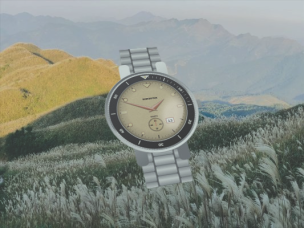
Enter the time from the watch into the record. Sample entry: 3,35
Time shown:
1,49
